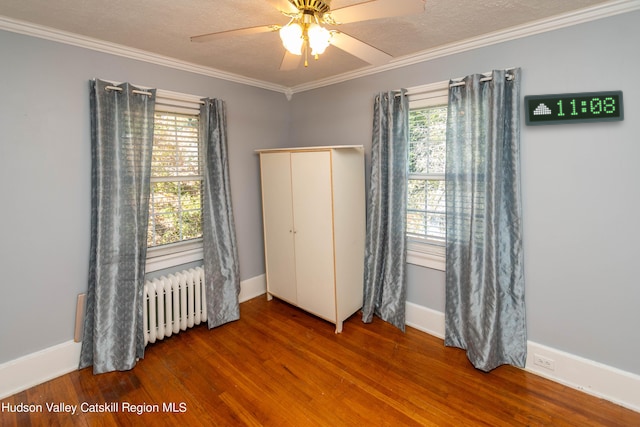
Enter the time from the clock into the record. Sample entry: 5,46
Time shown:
11,08
